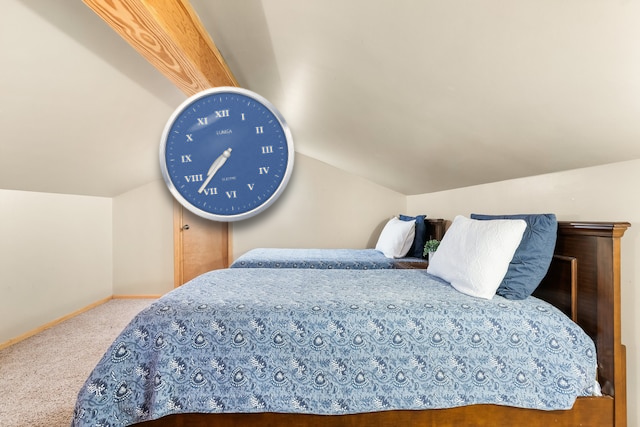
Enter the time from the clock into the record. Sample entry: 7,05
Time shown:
7,37
